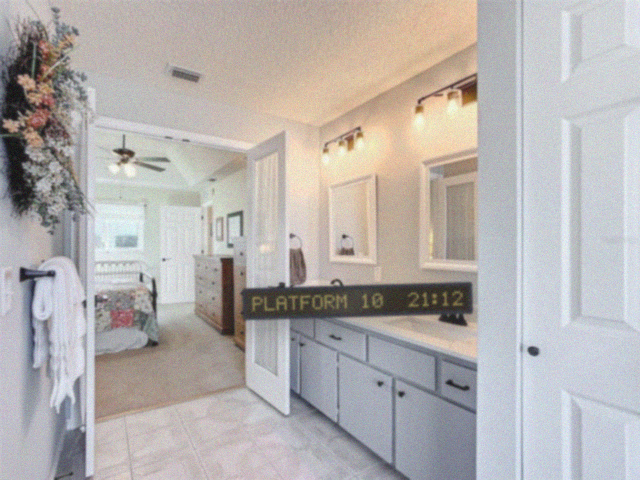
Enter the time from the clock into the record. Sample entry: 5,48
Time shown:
21,12
